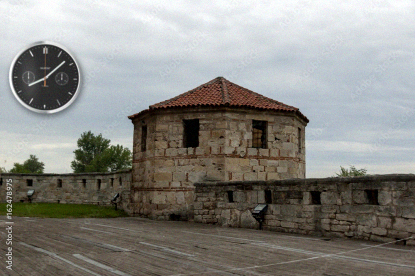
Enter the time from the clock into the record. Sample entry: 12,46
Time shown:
8,08
